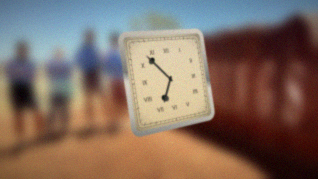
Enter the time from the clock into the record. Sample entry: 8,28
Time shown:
6,53
